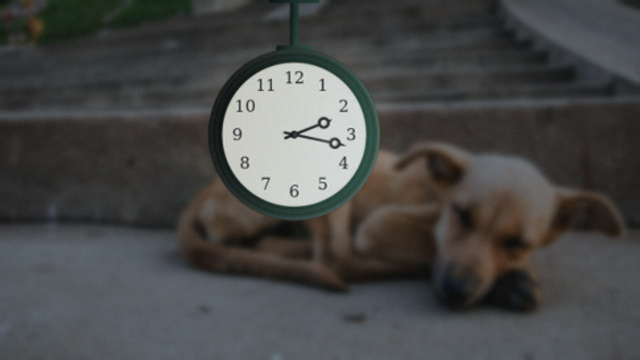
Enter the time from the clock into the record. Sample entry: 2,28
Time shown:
2,17
